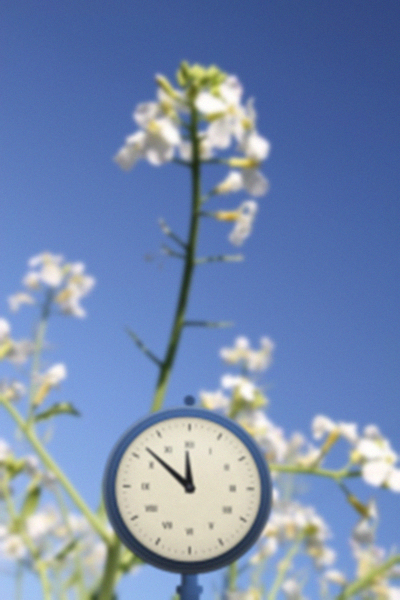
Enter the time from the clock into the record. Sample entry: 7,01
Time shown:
11,52
